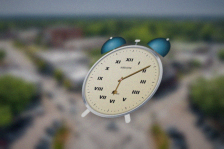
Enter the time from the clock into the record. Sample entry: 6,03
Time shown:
6,09
